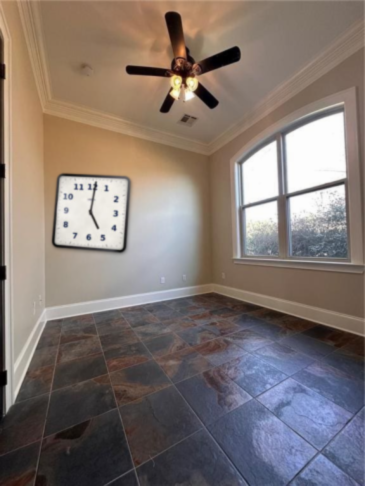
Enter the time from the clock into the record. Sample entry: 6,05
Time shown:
5,01
